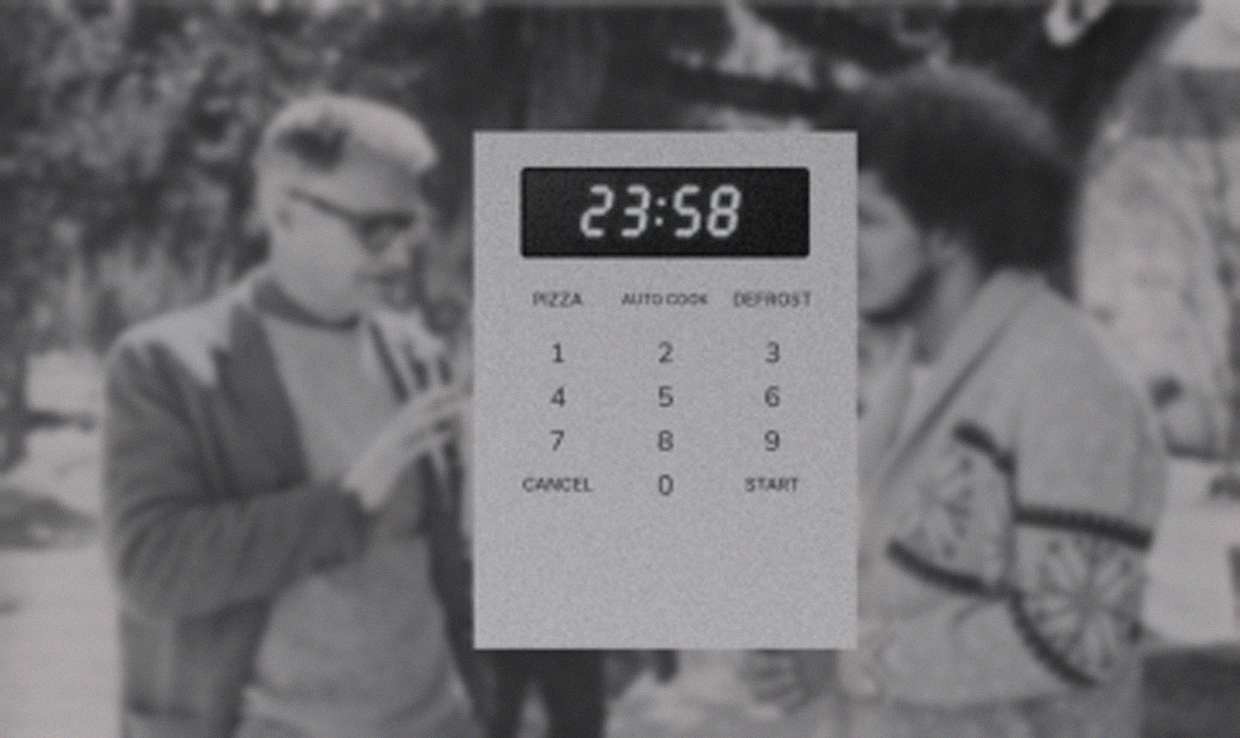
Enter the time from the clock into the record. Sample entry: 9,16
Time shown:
23,58
